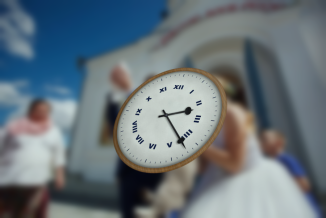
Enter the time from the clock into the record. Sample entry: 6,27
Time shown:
2,22
